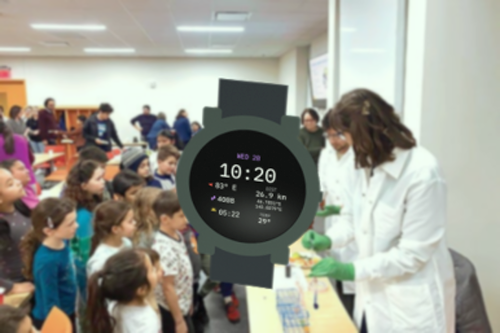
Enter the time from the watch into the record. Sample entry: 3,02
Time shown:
10,20
